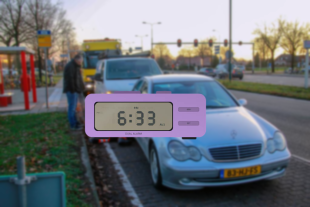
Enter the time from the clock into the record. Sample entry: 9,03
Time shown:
6,33
